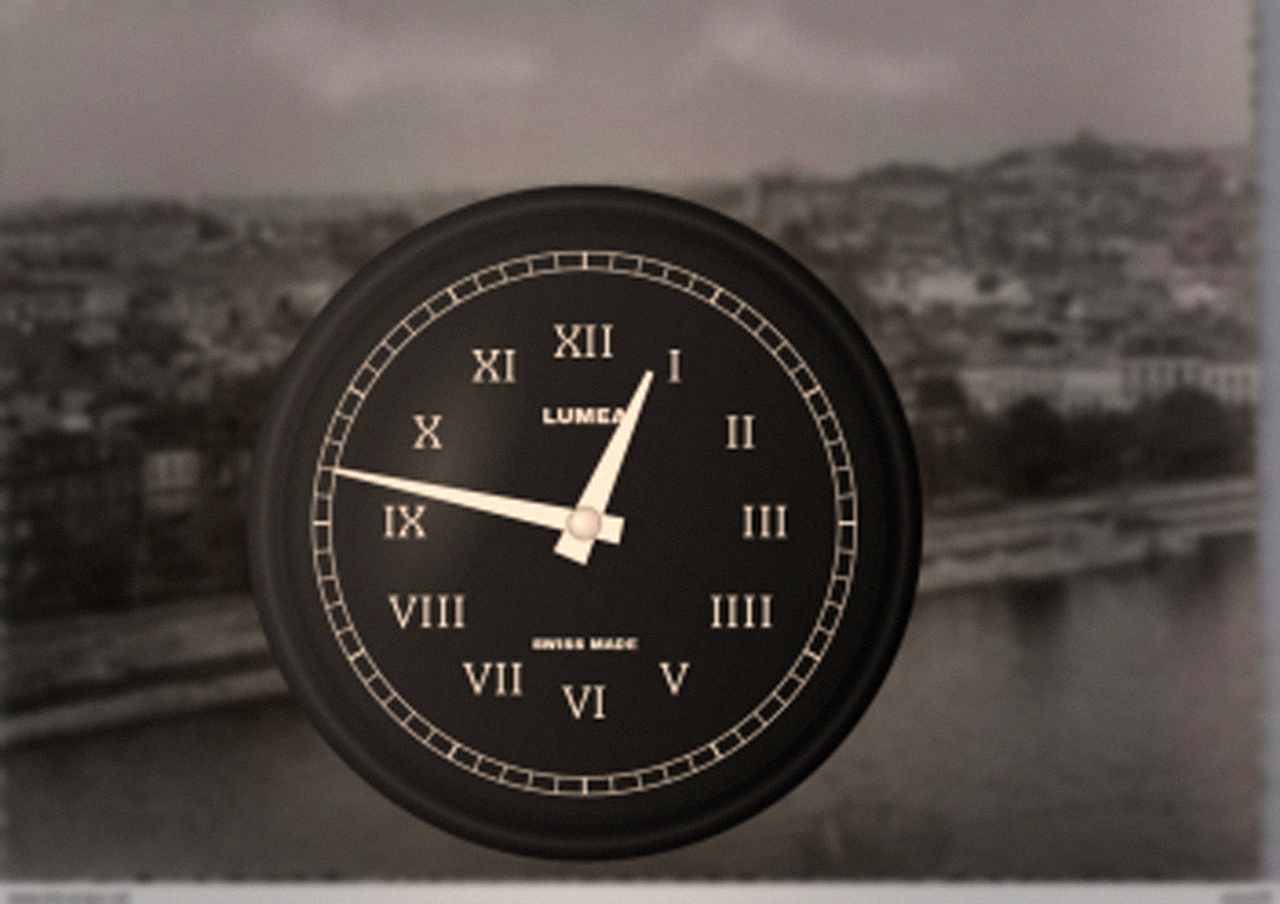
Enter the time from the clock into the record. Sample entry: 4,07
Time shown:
12,47
